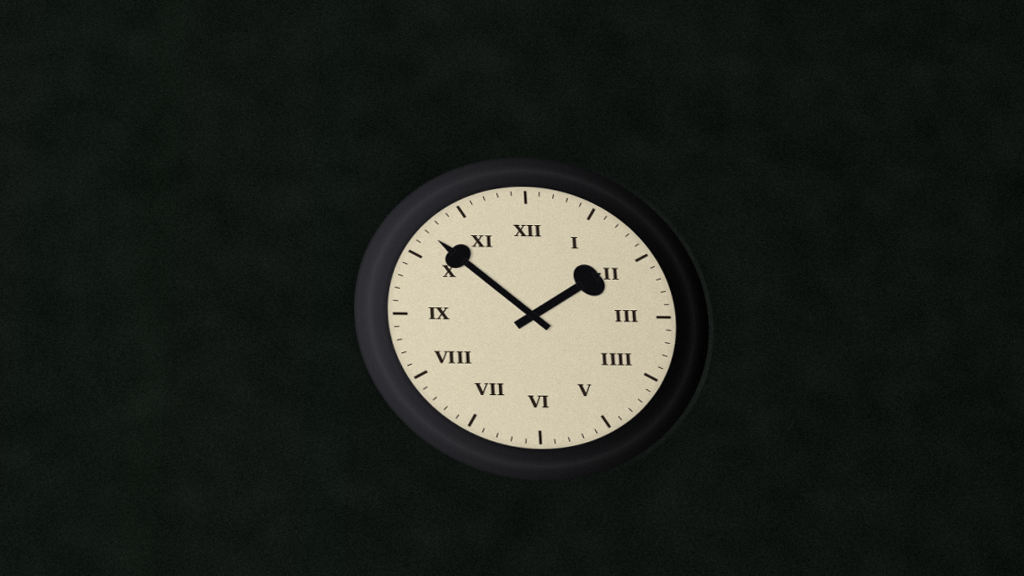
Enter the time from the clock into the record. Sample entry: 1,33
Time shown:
1,52
